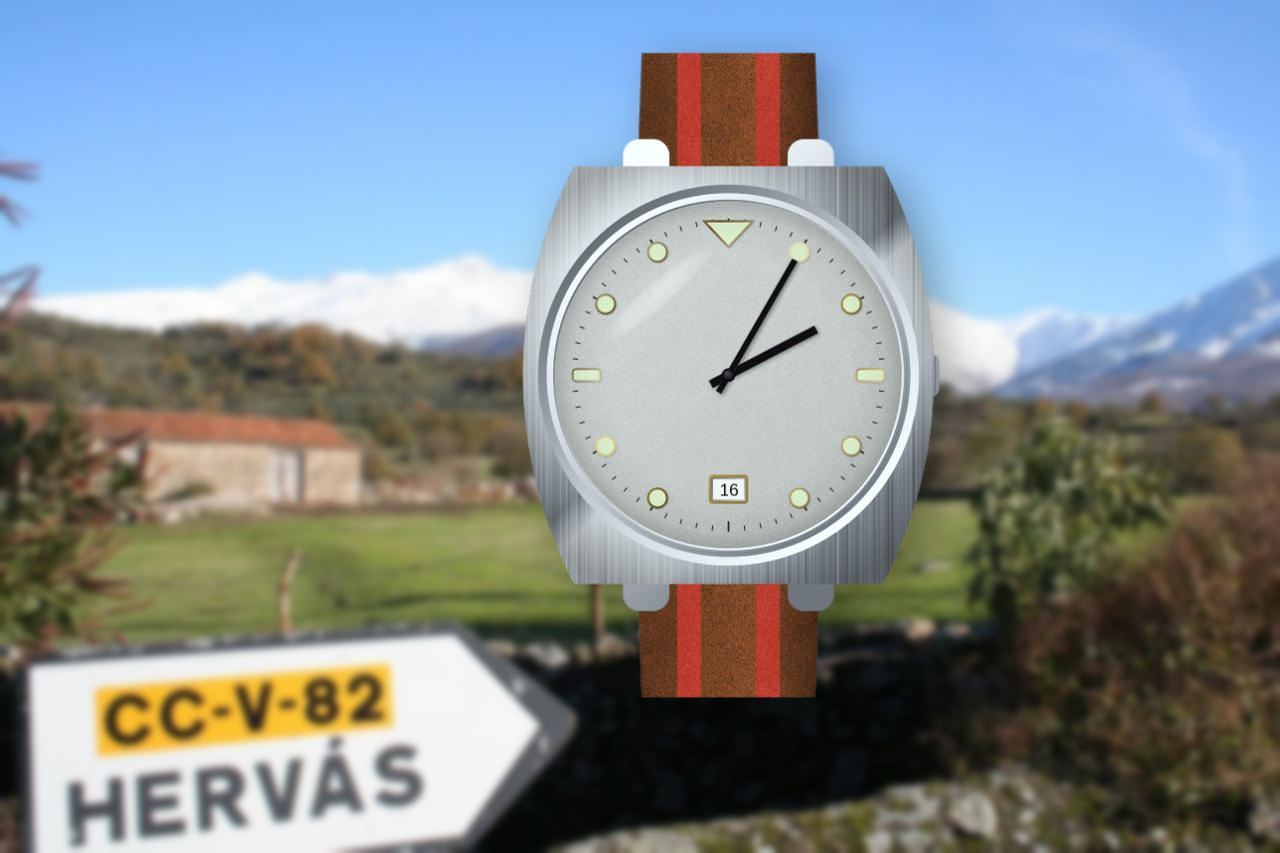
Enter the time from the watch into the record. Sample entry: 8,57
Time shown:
2,05
